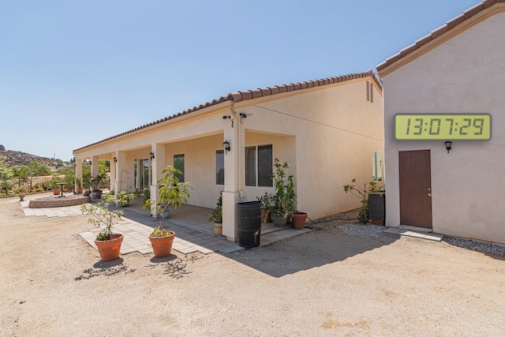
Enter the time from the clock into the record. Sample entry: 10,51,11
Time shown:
13,07,29
